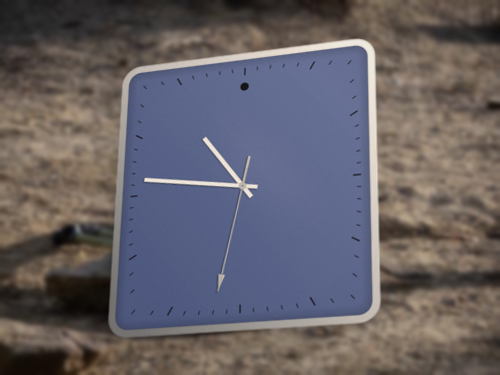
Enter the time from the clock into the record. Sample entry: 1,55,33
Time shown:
10,46,32
